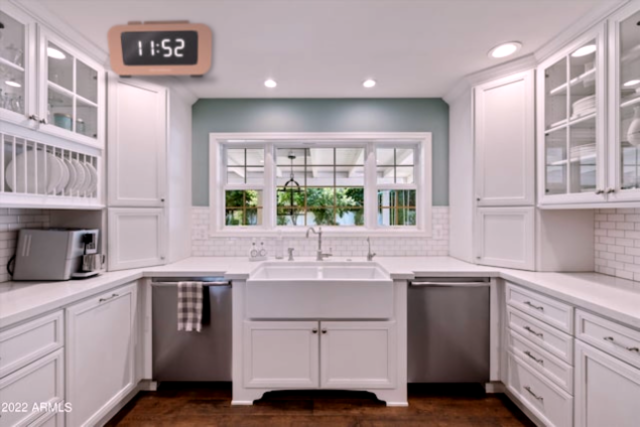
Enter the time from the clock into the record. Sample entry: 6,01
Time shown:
11,52
